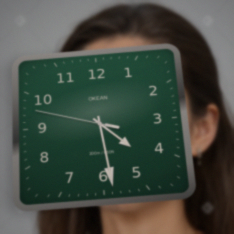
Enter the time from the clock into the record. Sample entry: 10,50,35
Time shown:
4,28,48
